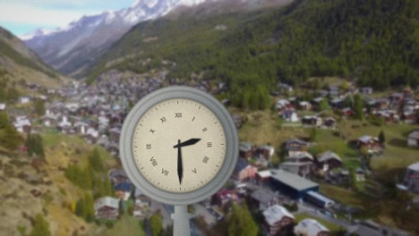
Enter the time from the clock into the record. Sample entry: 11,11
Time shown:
2,30
